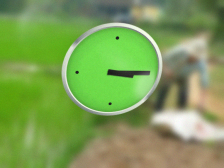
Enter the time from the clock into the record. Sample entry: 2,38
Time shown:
3,15
